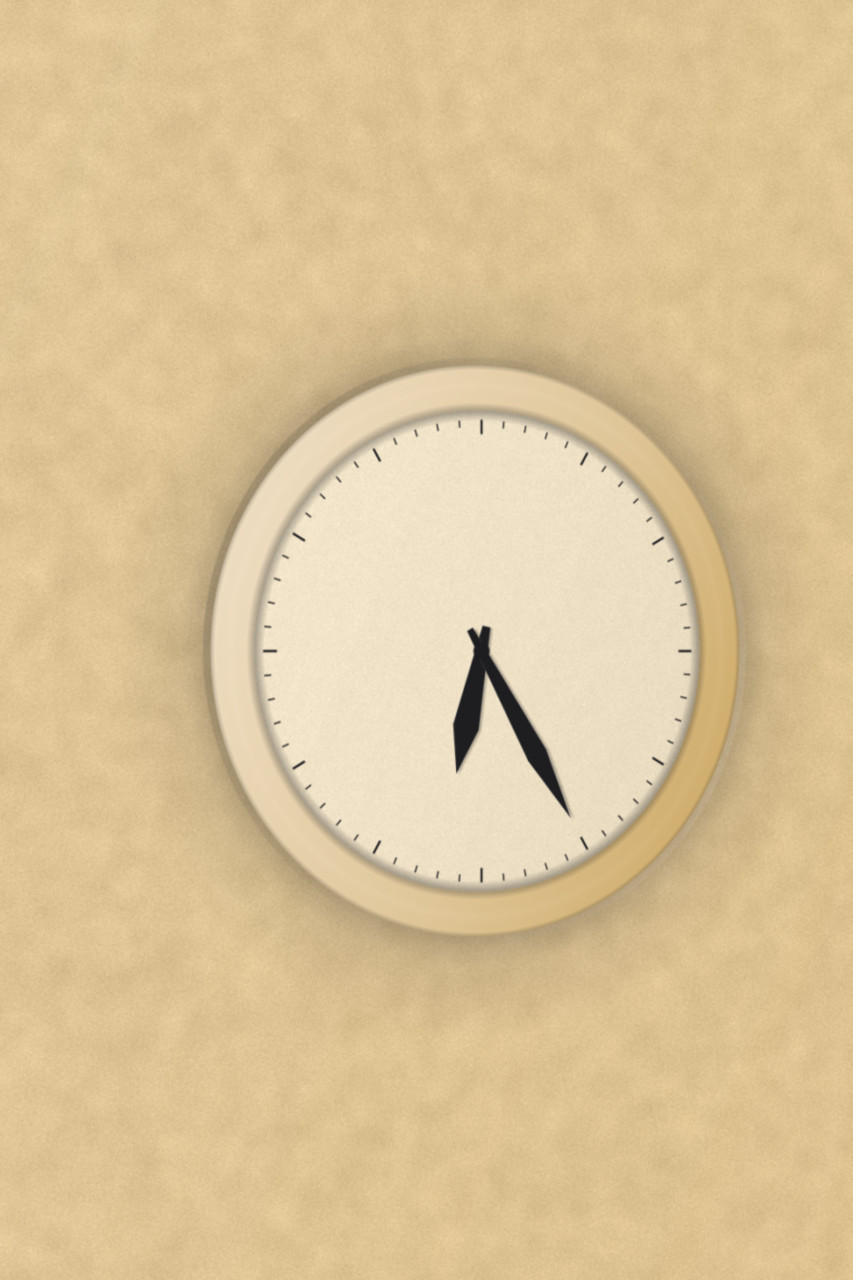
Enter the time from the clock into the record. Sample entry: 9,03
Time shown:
6,25
